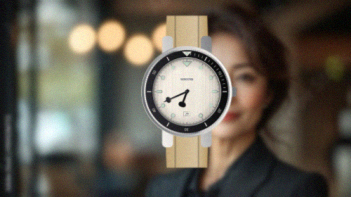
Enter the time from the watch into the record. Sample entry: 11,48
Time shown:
6,41
